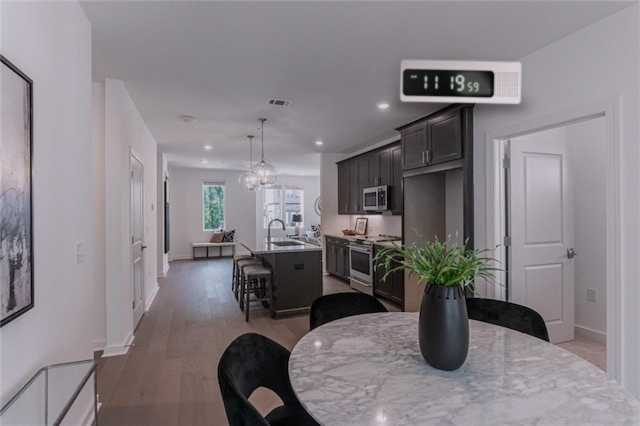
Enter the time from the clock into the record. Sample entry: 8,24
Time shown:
11,19
